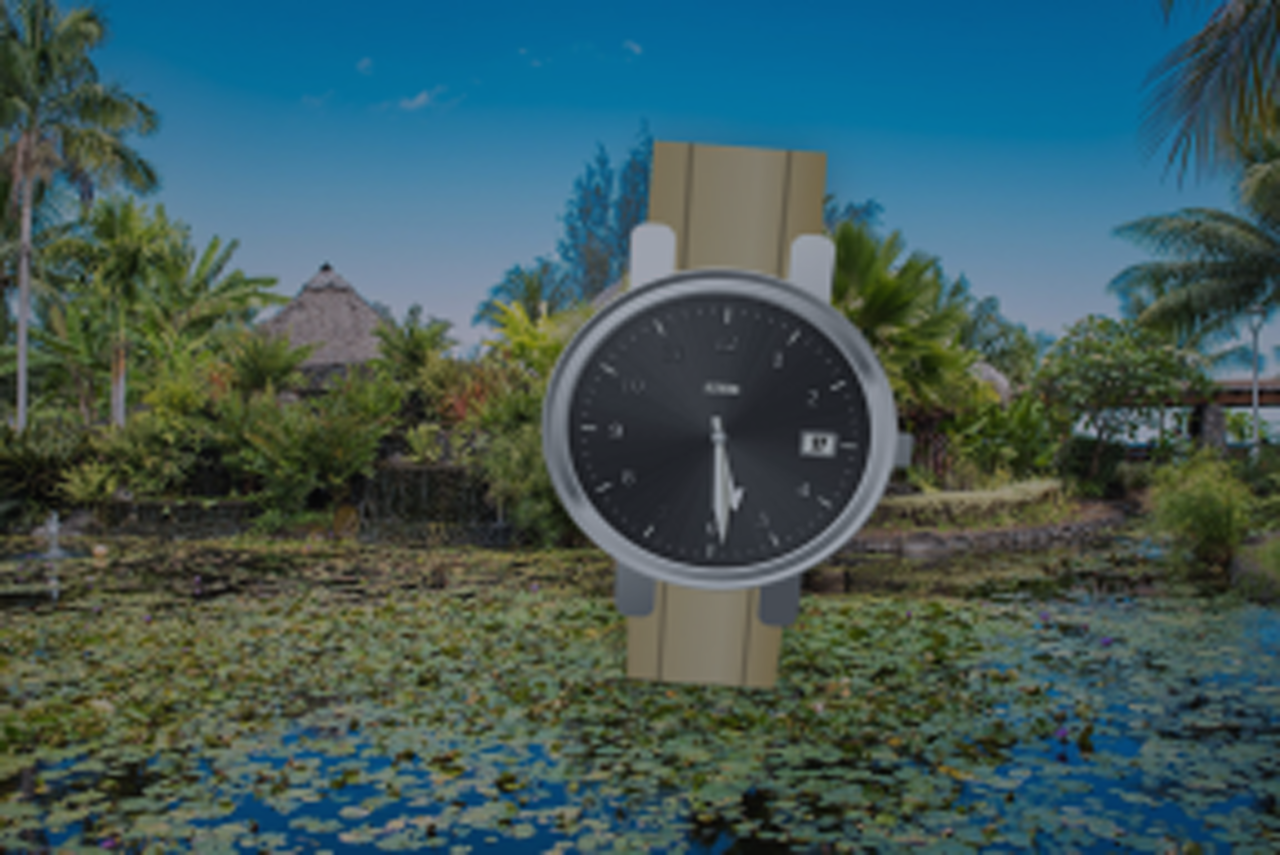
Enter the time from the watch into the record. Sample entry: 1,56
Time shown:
5,29
